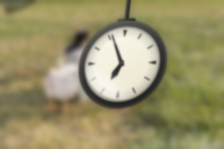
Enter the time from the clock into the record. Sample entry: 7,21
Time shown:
6,56
